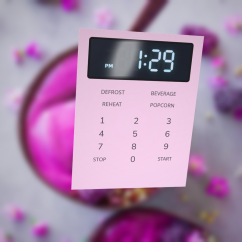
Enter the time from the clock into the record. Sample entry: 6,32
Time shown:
1,29
